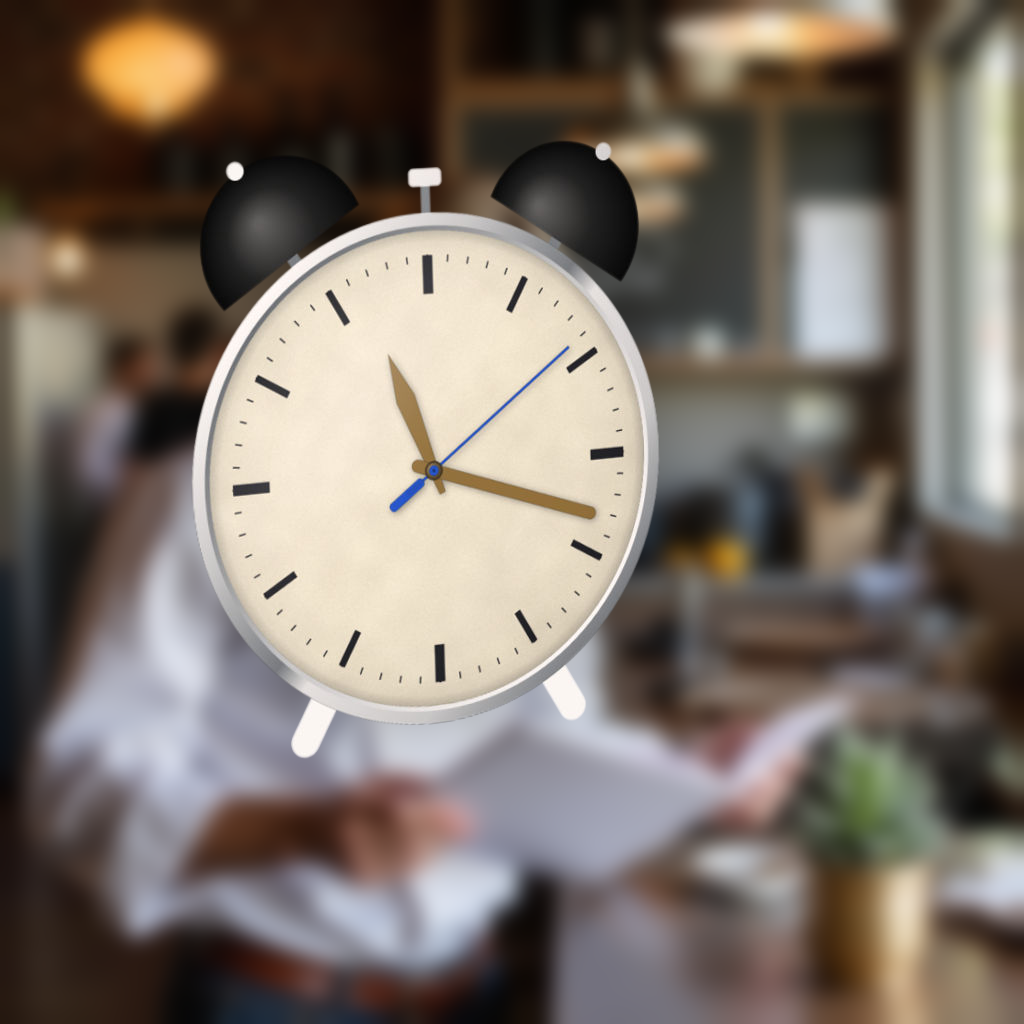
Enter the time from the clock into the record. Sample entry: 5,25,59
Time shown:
11,18,09
